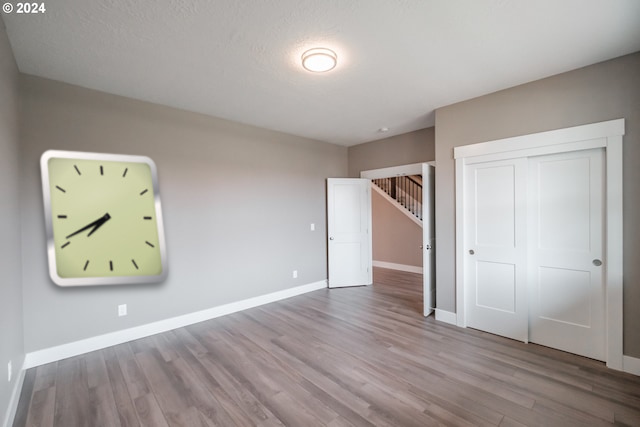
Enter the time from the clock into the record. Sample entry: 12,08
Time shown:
7,41
